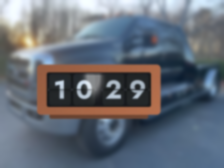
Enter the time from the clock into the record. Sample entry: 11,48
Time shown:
10,29
